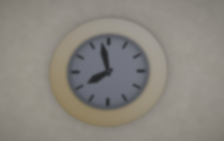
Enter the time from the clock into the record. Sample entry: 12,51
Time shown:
7,58
